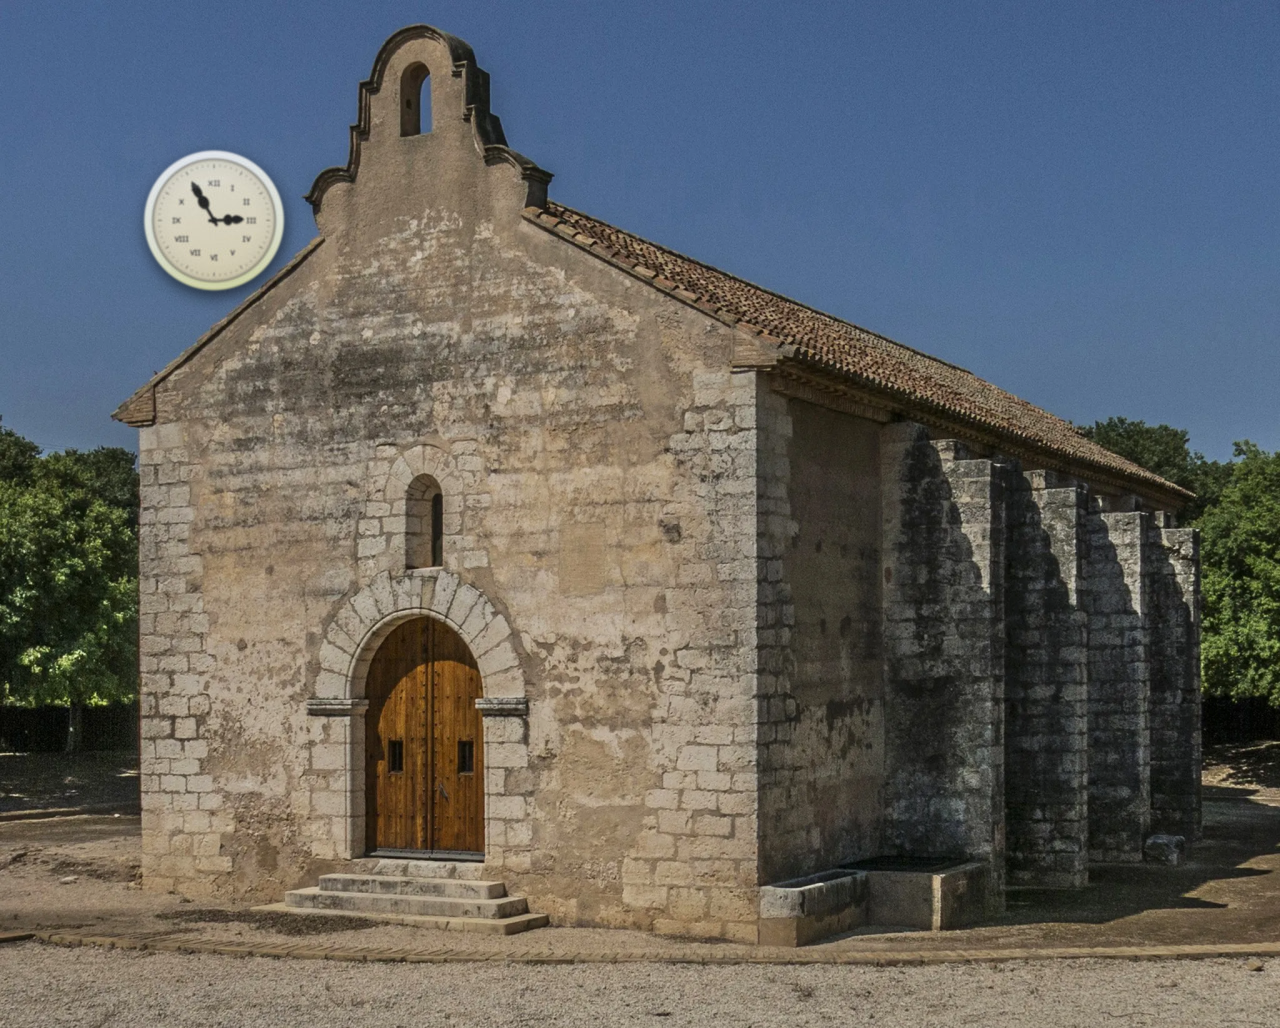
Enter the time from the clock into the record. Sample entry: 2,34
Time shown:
2,55
